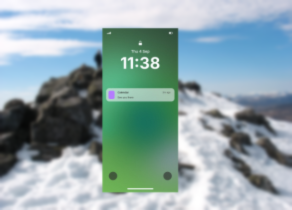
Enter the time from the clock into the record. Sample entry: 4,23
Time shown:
11,38
